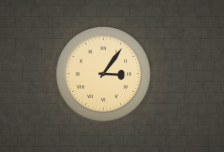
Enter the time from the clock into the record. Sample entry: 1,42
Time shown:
3,06
